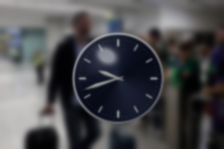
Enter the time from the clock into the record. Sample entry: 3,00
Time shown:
9,42
